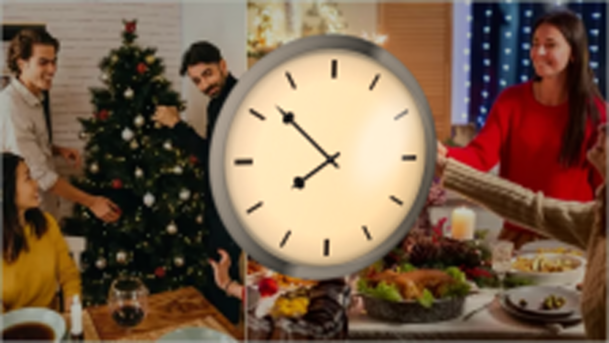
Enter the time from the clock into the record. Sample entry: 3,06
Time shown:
7,52
